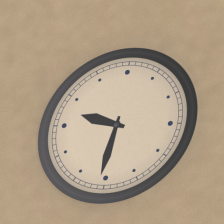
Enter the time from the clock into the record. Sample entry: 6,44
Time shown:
9,31
